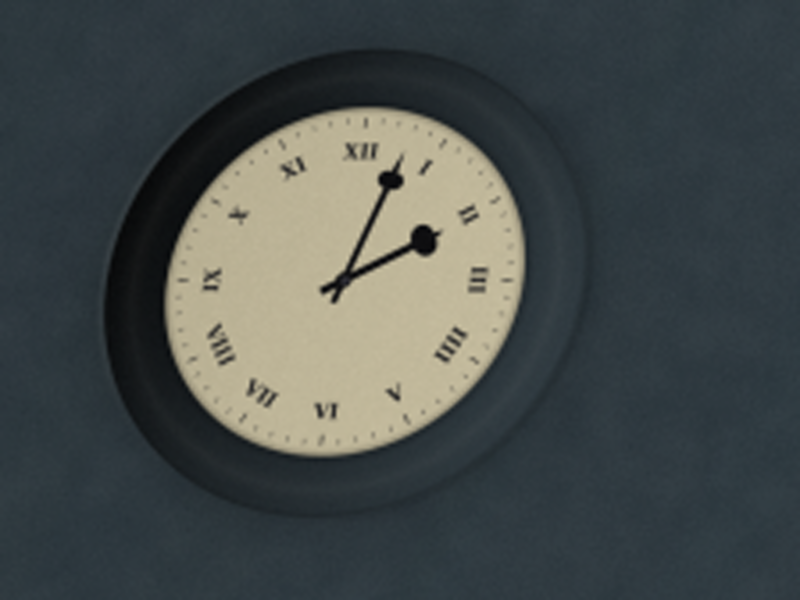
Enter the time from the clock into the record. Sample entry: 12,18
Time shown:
2,03
